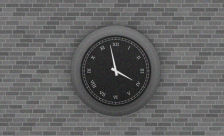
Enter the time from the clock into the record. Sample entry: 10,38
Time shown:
3,58
